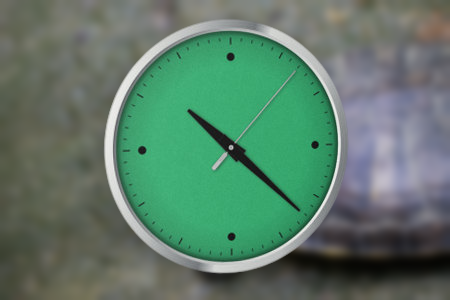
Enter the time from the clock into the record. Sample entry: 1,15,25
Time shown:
10,22,07
